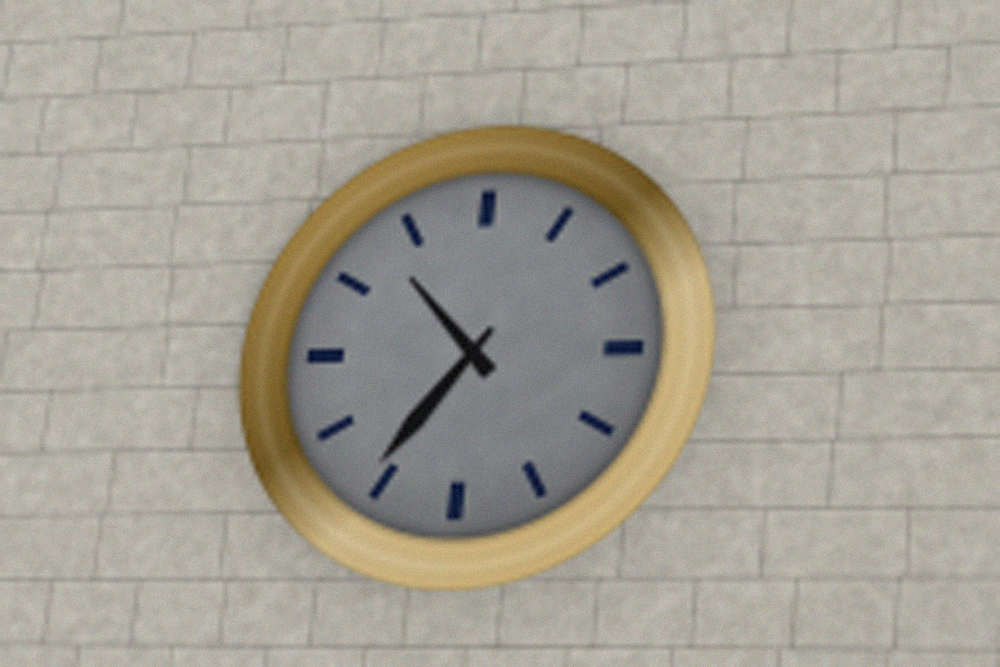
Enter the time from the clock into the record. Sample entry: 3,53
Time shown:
10,36
